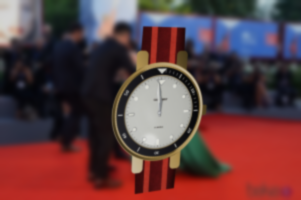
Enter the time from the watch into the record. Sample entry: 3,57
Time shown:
11,59
